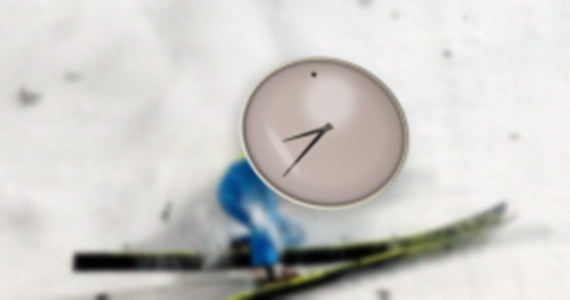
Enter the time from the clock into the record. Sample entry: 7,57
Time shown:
8,38
